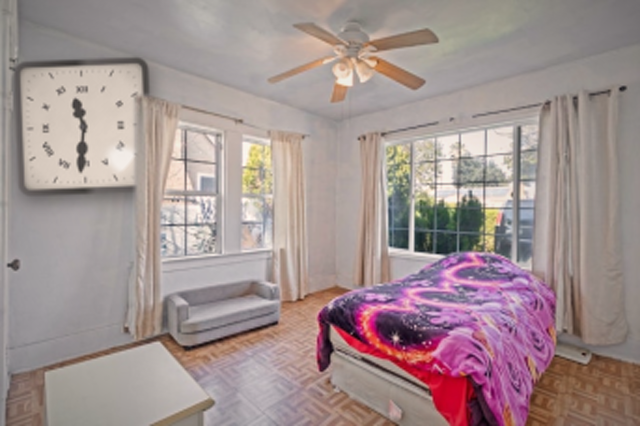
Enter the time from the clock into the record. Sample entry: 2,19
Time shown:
11,31
